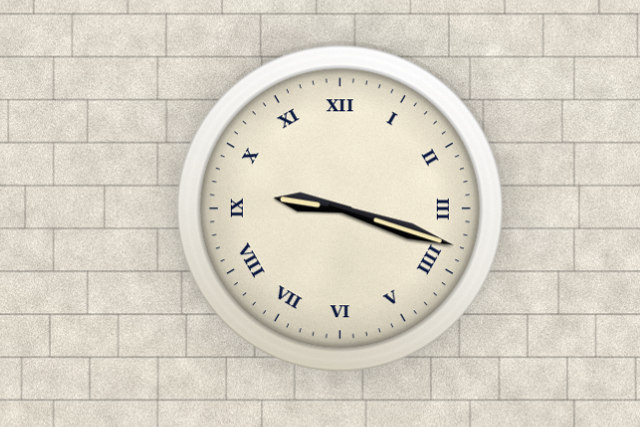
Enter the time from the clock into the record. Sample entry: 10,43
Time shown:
9,18
